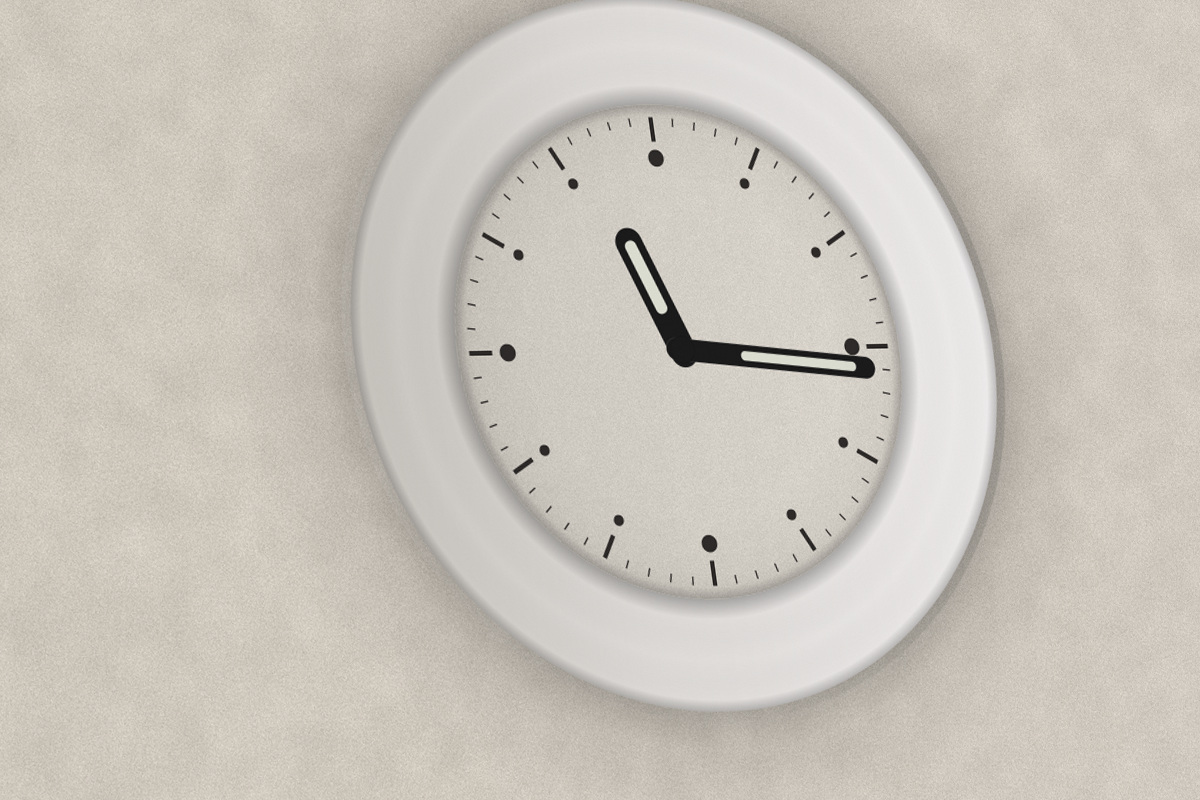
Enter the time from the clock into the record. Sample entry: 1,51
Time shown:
11,16
